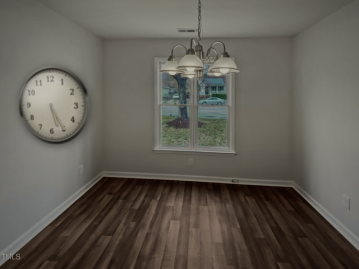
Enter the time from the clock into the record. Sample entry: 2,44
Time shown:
5,25
